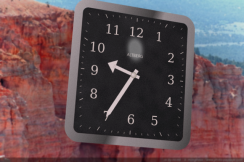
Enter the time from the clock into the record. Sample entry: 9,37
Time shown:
9,35
